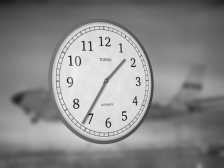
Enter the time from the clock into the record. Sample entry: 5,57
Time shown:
1,36
